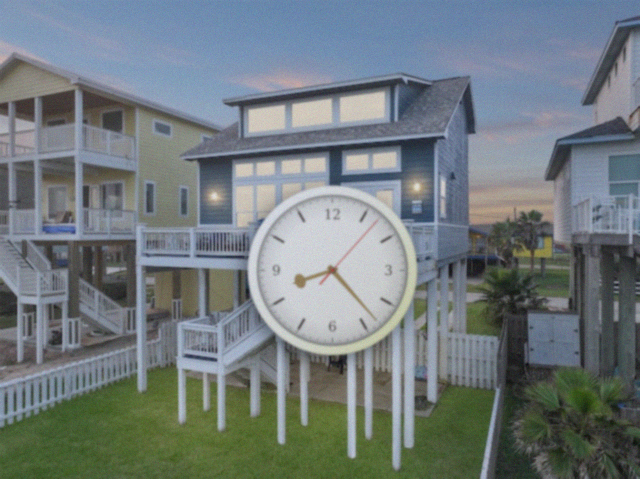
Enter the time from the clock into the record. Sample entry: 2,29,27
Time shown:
8,23,07
